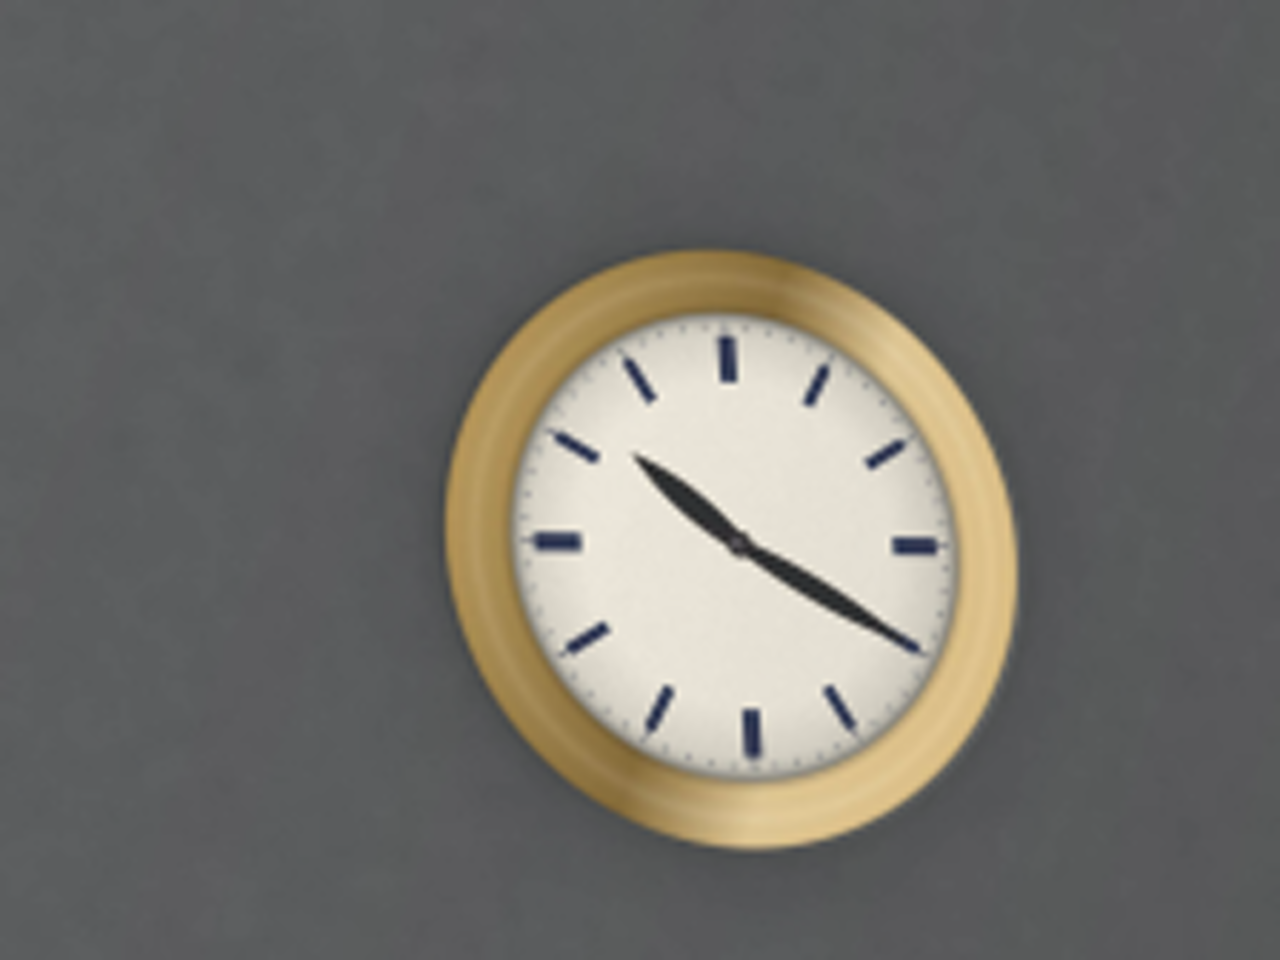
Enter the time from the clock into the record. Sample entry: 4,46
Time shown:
10,20
